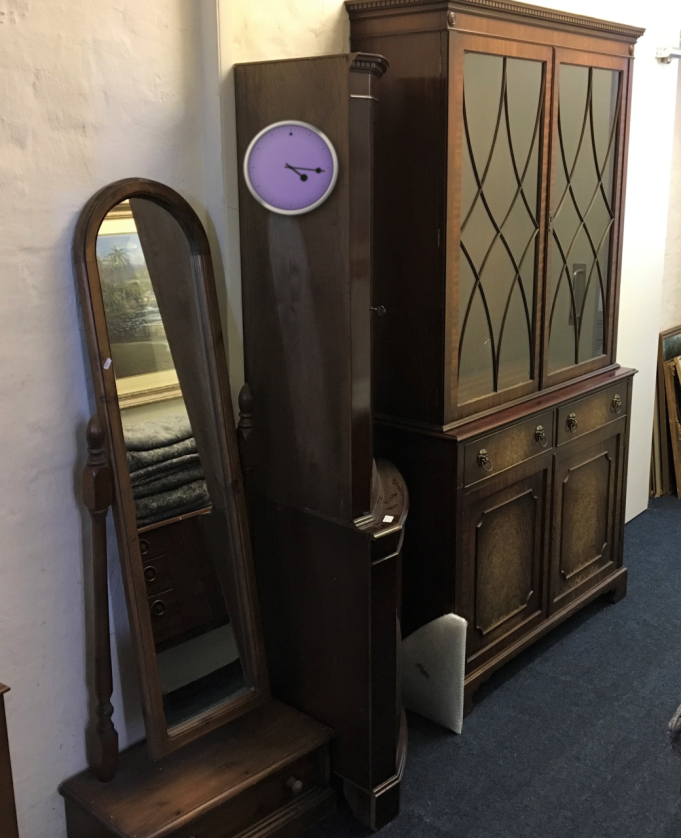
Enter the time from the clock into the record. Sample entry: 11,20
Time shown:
4,16
